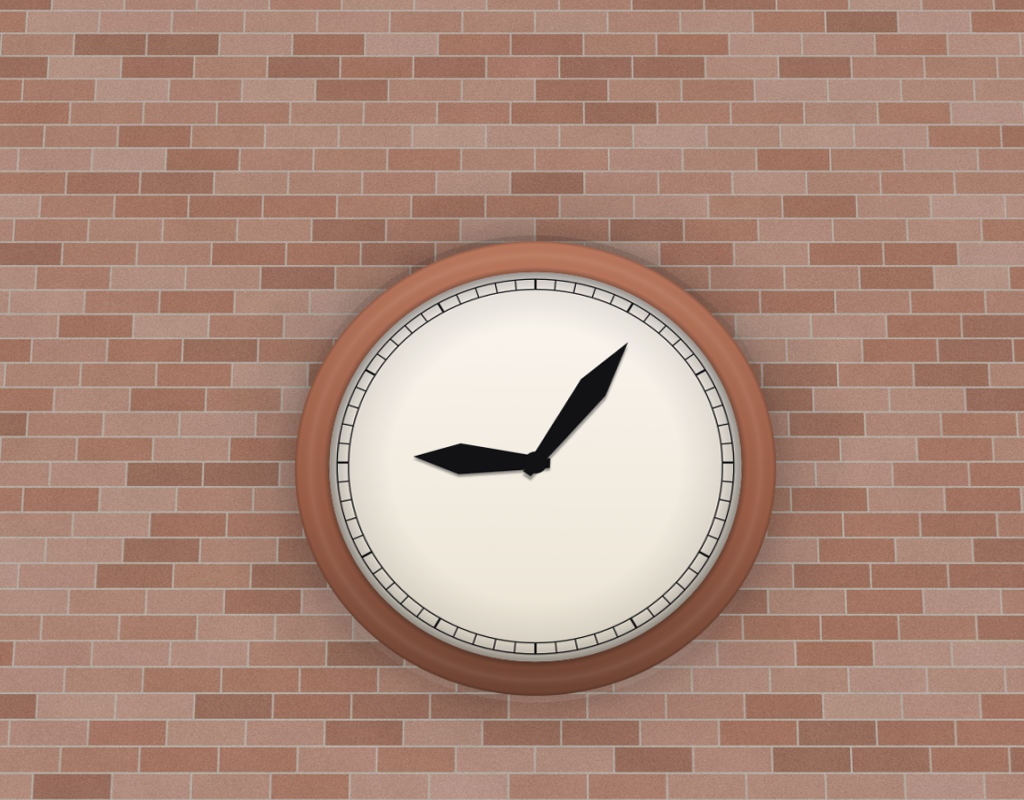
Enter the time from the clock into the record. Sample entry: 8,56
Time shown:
9,06
